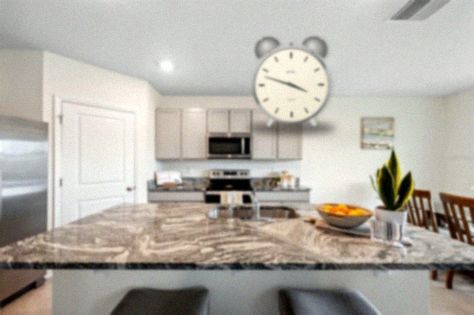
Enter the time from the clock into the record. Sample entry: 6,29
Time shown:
3,48
